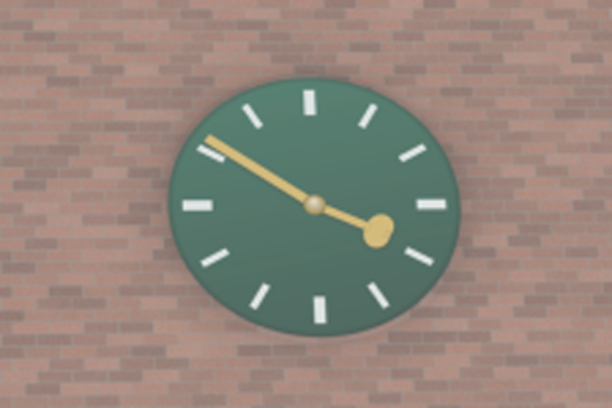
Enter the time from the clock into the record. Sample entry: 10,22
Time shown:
3,51
